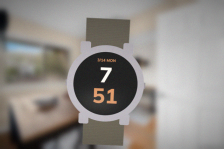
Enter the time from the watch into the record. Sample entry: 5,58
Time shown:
7,51
